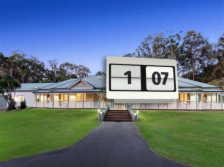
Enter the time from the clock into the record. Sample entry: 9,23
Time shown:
1,07
